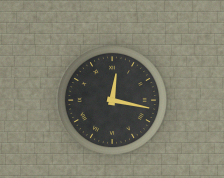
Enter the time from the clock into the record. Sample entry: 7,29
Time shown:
12,17
